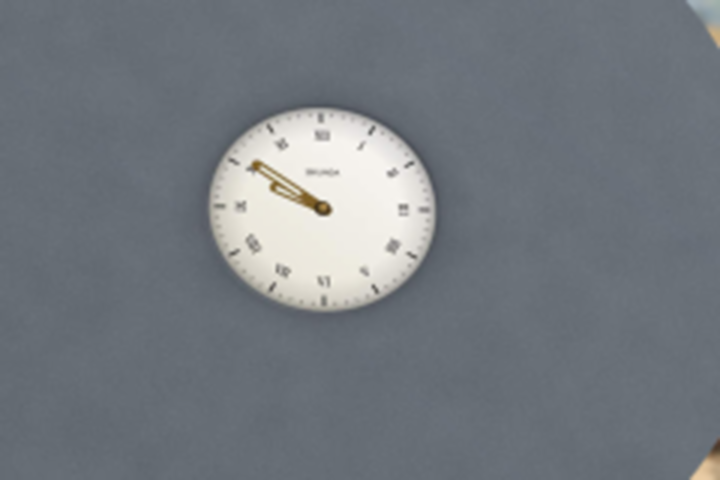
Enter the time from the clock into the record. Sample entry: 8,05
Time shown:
9,51
